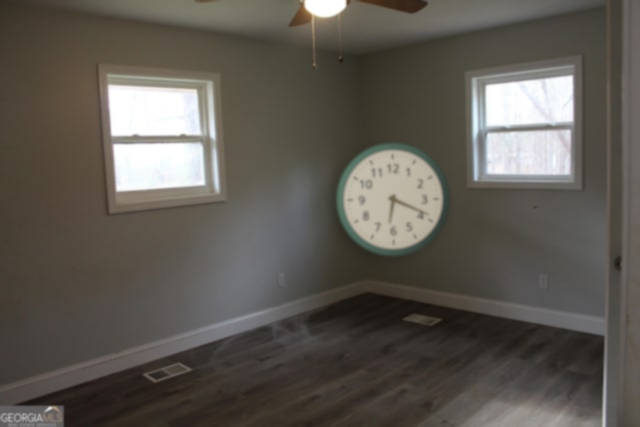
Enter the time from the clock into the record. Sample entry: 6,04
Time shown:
6,19
